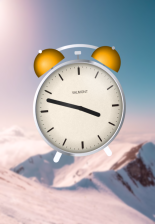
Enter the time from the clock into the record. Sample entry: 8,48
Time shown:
3,48
